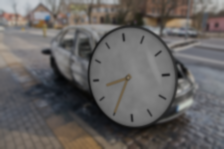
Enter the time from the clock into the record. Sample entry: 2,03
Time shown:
8,35
